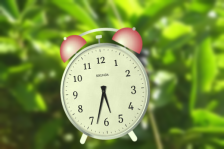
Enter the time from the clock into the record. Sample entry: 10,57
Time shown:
5,33
